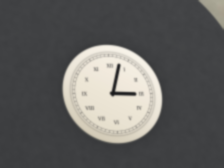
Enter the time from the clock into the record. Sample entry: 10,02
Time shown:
3,03
